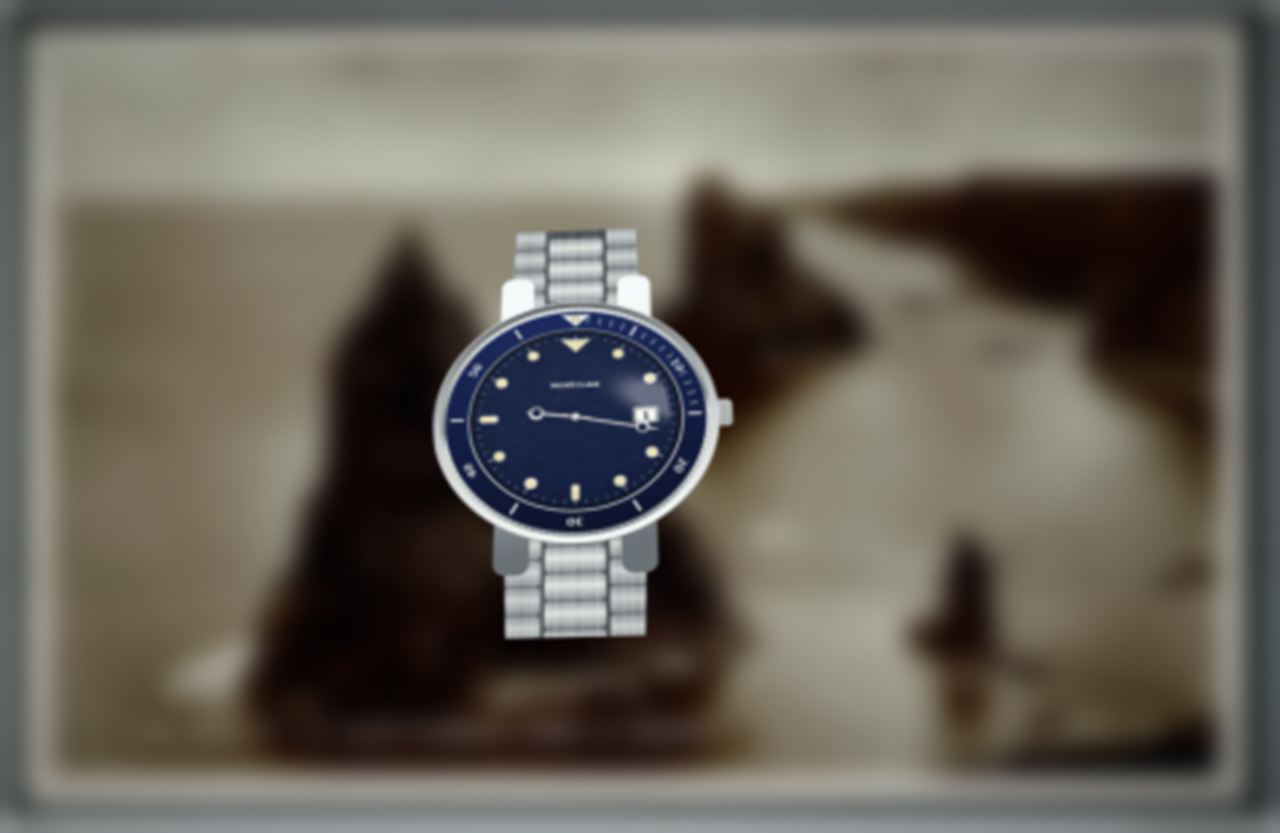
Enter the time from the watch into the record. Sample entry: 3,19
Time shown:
9,17
